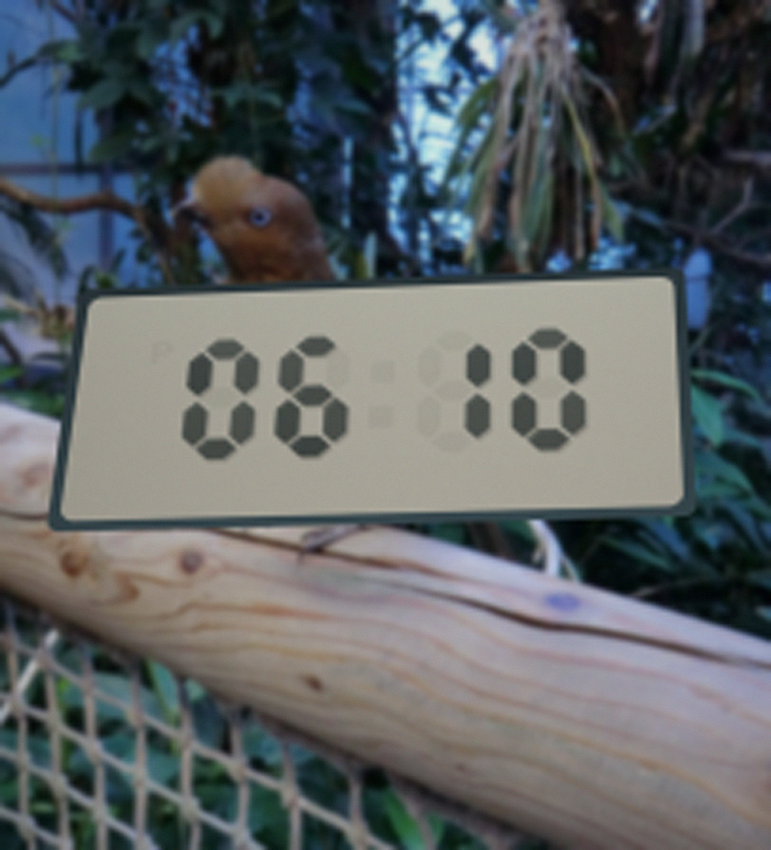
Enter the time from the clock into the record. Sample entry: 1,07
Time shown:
6,10
